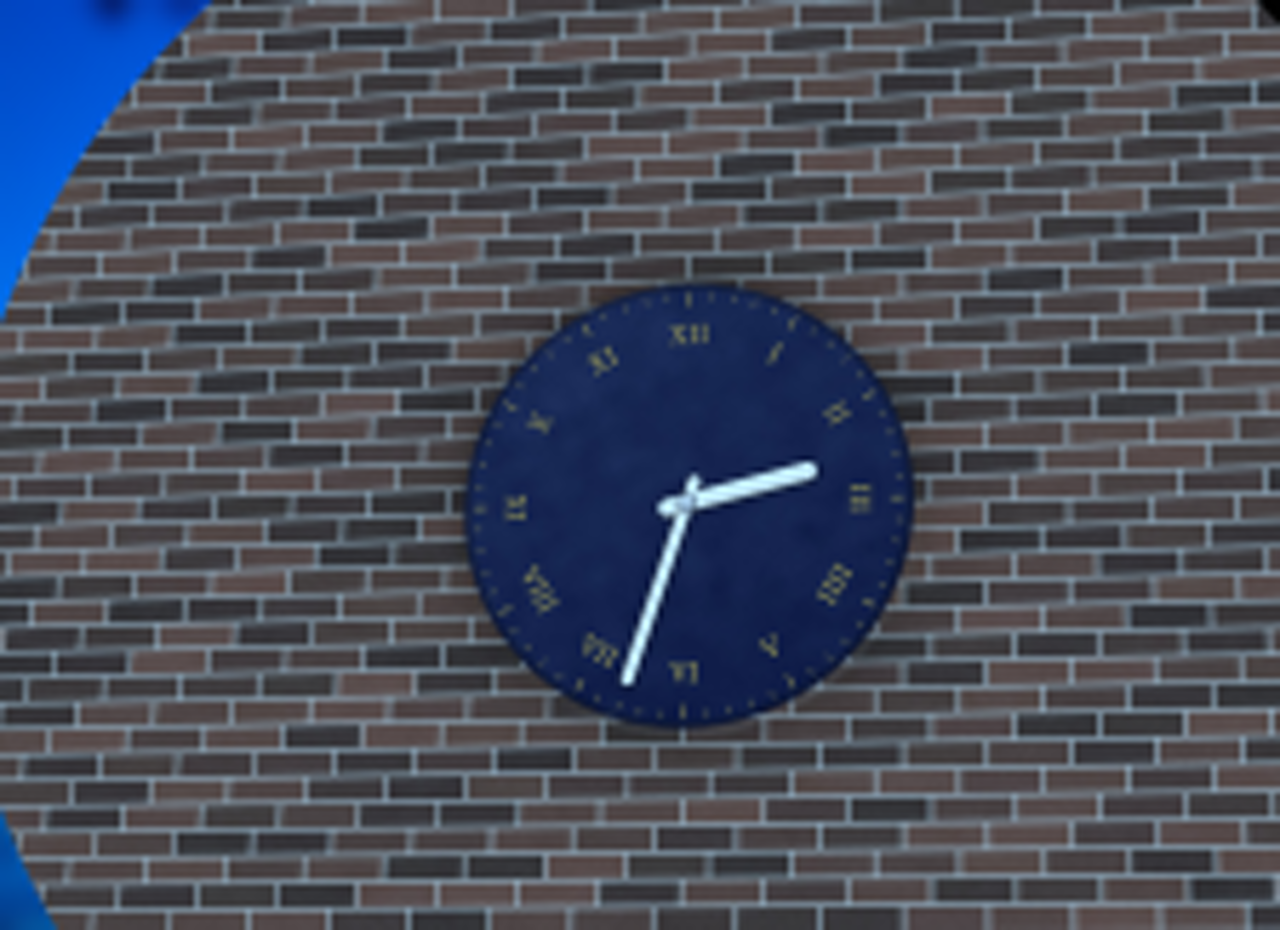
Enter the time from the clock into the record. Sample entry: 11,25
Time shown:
2,33
